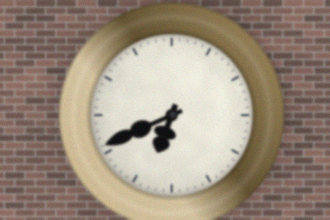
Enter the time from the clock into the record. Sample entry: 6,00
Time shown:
6,41
